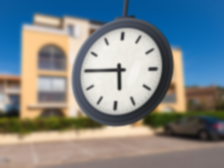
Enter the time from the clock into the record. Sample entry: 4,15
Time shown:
5,45
